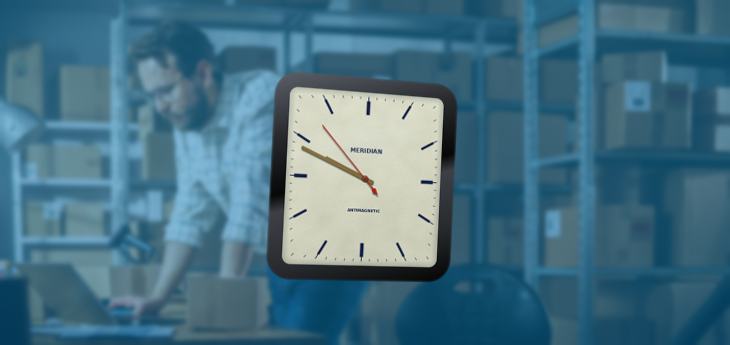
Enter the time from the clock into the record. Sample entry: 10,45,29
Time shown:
9,48,53
